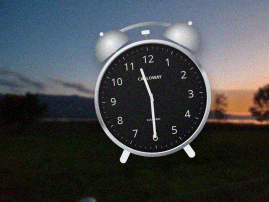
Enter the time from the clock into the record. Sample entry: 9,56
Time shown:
11,30
